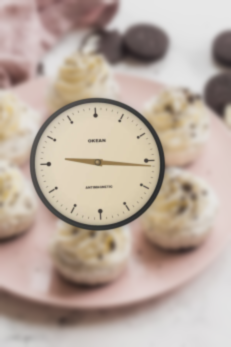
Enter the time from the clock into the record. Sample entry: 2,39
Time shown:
9,16
